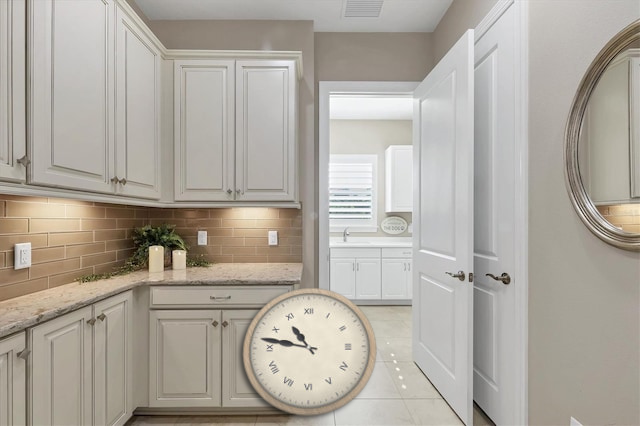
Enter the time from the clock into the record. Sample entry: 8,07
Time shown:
10,47
